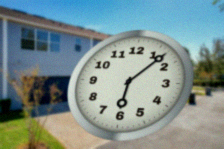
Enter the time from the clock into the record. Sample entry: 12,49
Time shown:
6,07
